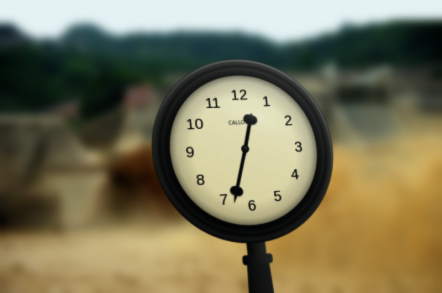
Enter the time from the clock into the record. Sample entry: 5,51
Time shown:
12,33
